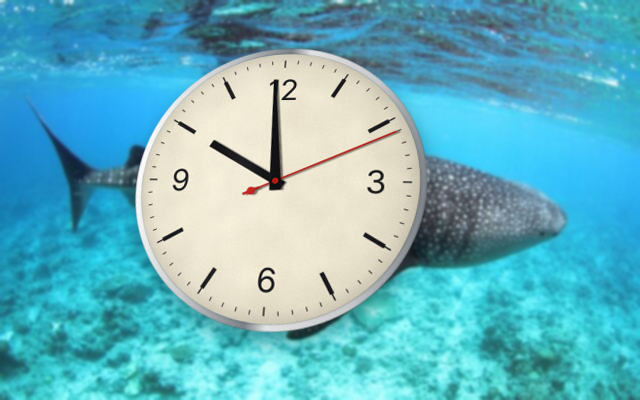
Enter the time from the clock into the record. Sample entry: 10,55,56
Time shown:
9,59,11
